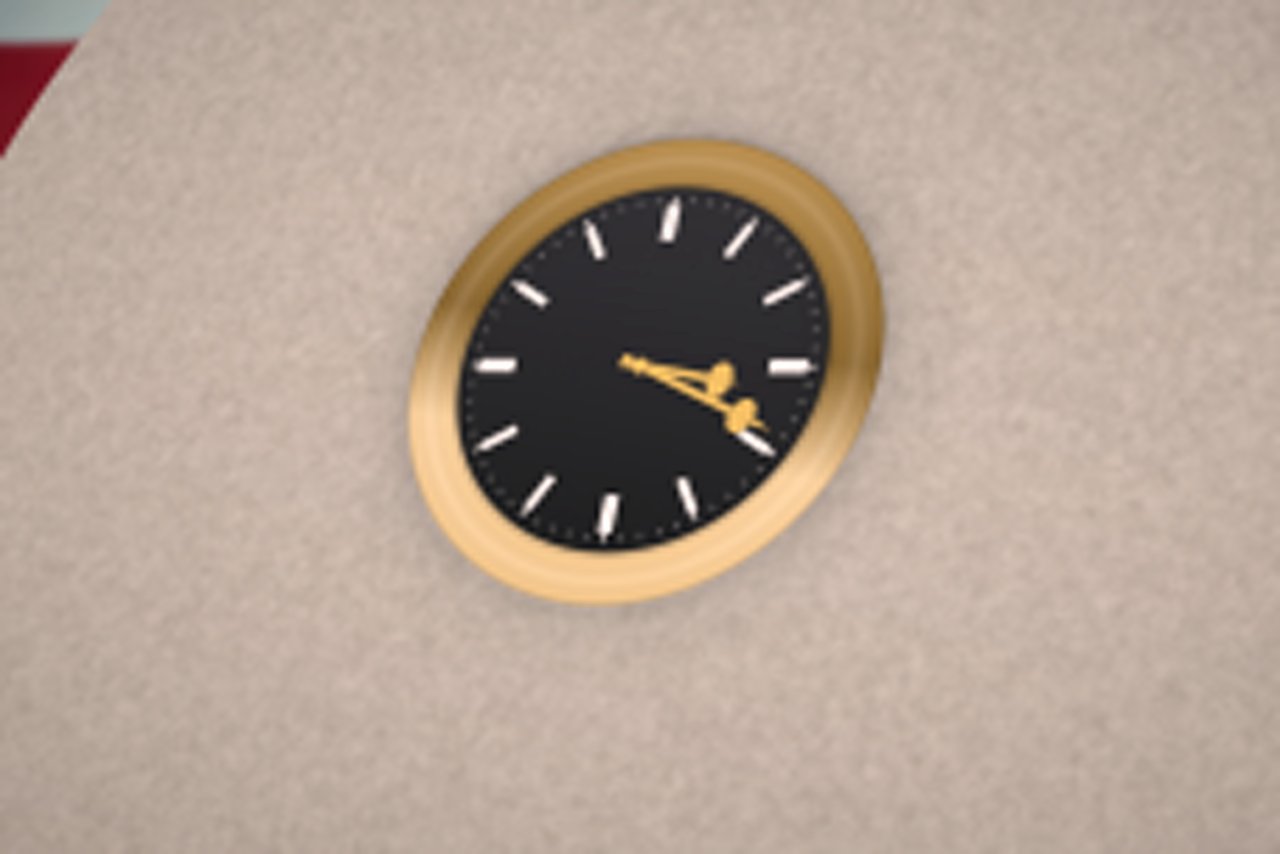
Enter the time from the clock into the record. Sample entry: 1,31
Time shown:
3,19
